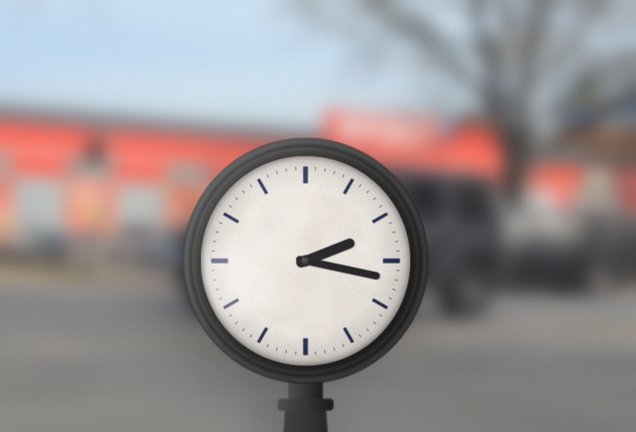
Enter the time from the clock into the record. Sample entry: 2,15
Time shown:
2,17
